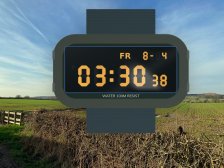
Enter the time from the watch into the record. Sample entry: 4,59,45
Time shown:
3,30,38
